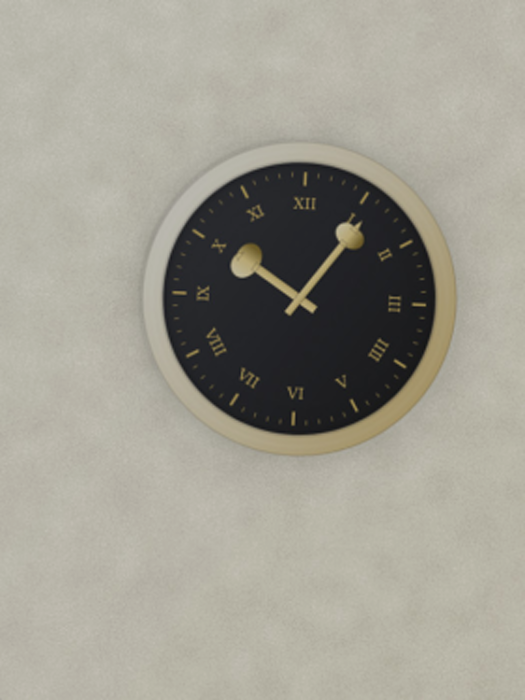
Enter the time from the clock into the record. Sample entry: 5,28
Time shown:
10,06
